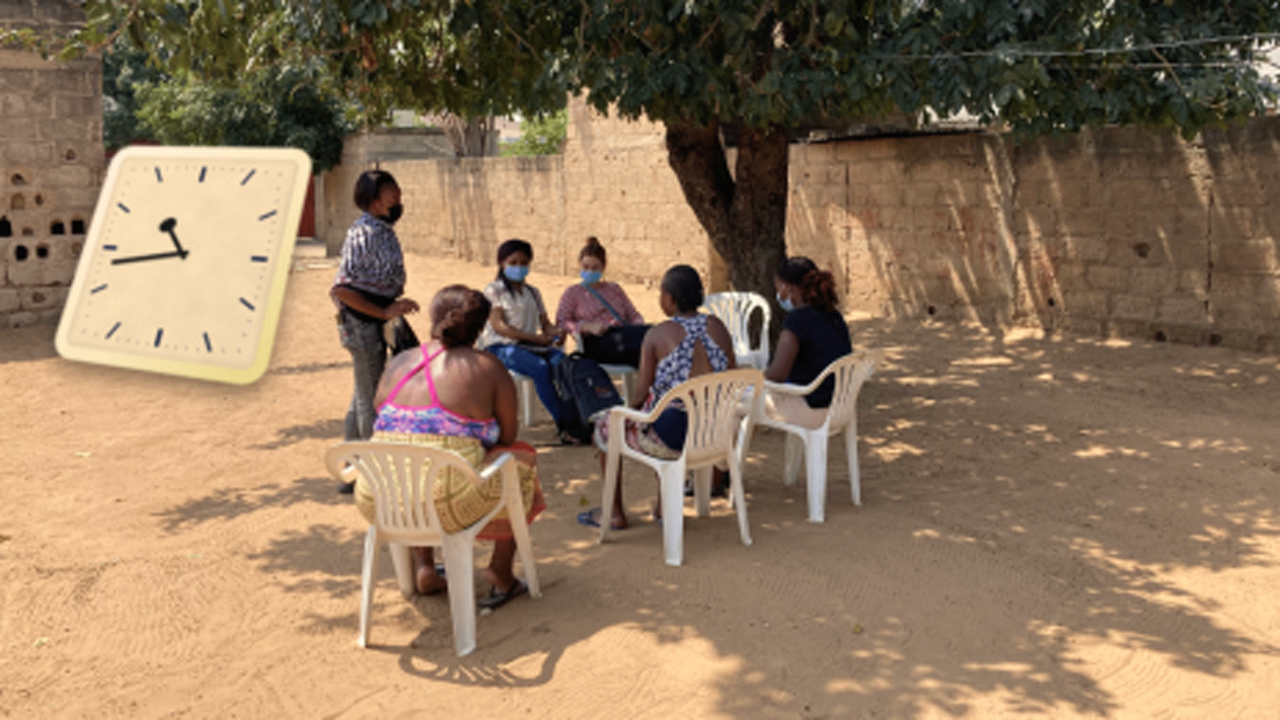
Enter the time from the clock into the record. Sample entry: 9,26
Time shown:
10,43
